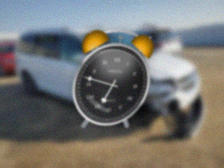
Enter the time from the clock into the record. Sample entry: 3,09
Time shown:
6,47
